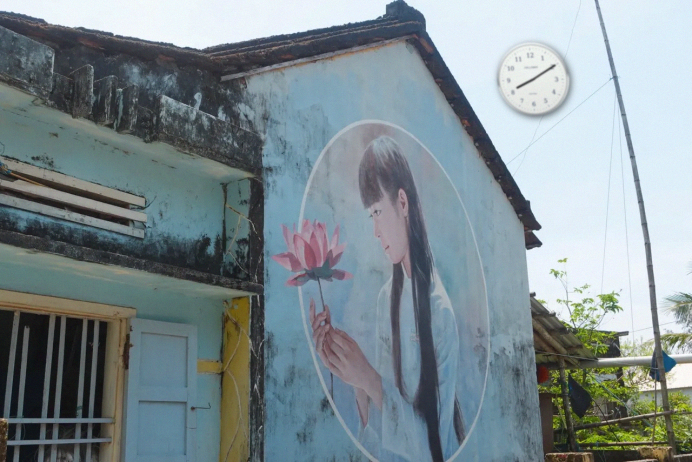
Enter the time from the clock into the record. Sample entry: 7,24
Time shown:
8,10
